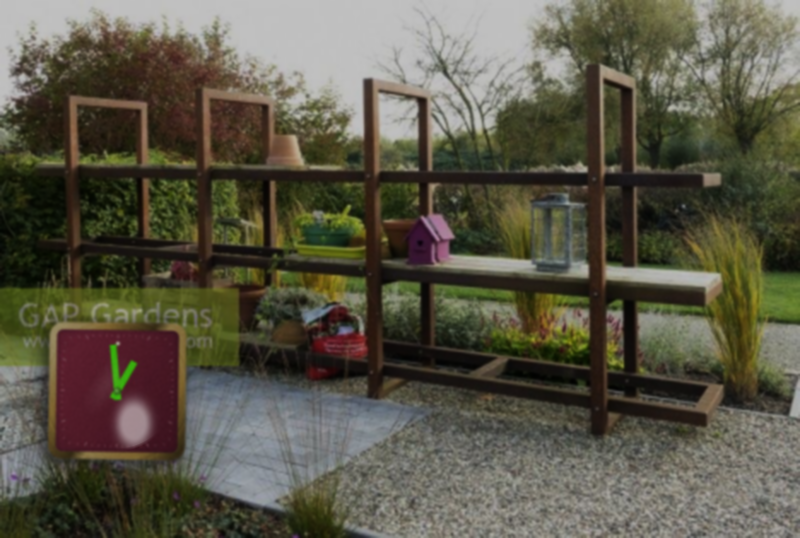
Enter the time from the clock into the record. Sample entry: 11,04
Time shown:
12,59
